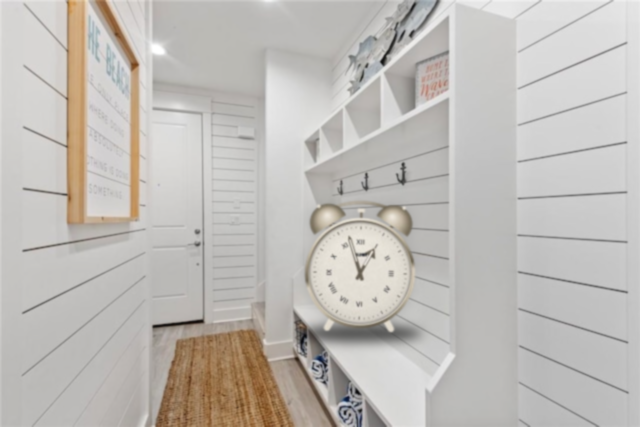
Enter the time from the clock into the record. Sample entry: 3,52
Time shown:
12,57
